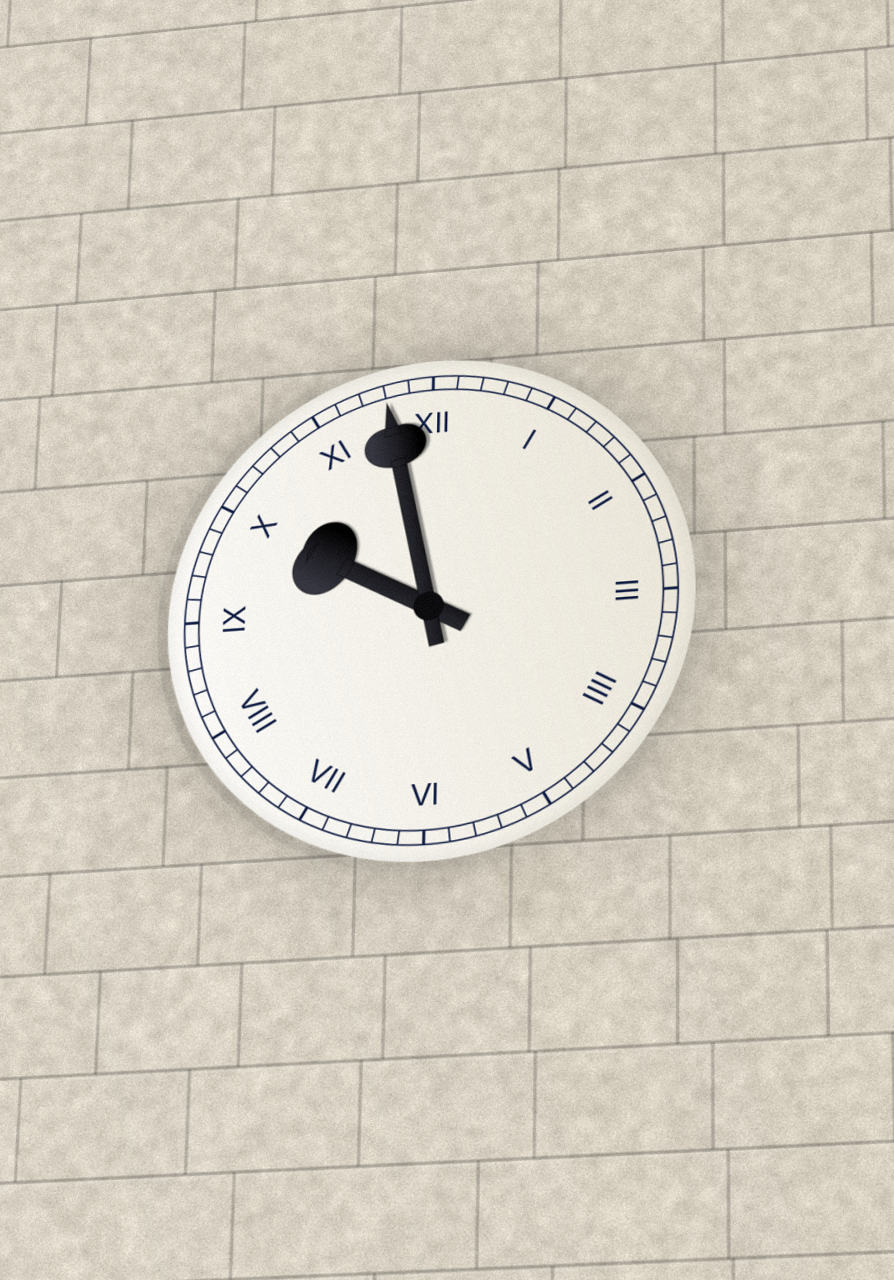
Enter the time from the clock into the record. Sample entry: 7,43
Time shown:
9,58
